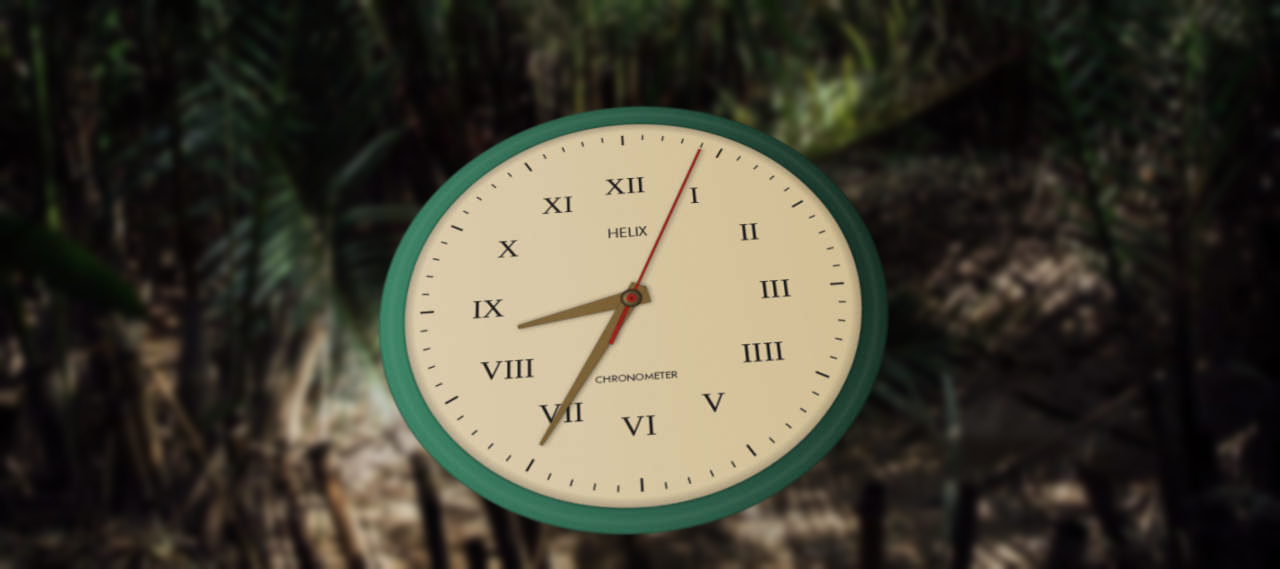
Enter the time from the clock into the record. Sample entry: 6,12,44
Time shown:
8,35,04
